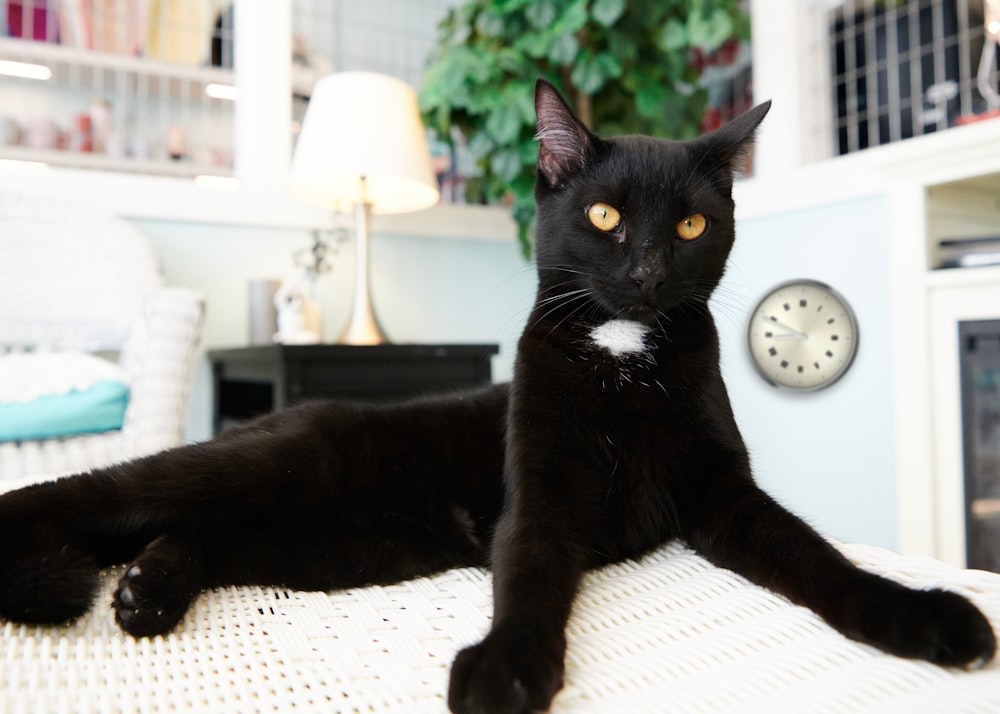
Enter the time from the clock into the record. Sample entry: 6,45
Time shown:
8,49
